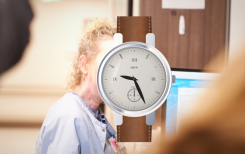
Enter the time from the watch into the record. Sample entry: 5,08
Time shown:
9,26
